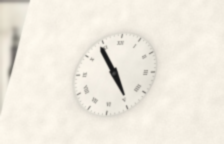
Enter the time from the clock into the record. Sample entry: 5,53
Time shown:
4,54
